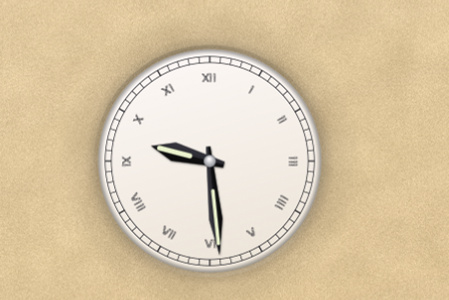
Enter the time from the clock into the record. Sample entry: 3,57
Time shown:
9,29
